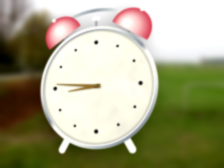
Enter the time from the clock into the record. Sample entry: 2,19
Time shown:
8,46
